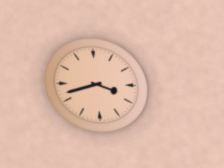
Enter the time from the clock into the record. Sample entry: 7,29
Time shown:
3,42
